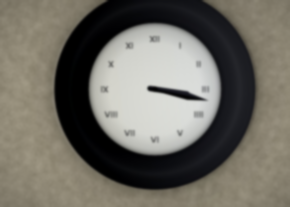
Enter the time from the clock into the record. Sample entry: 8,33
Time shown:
3,17
